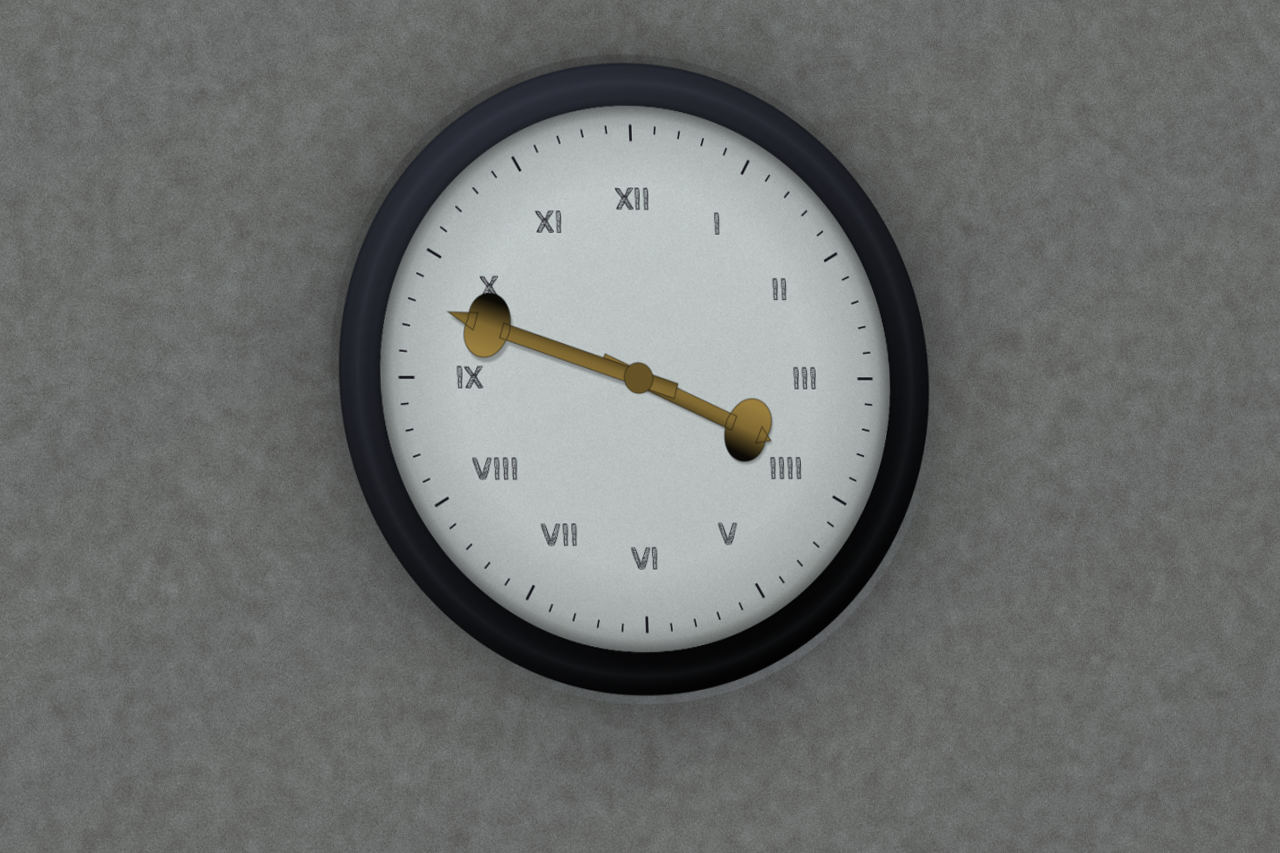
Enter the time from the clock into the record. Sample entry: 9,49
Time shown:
3,48
